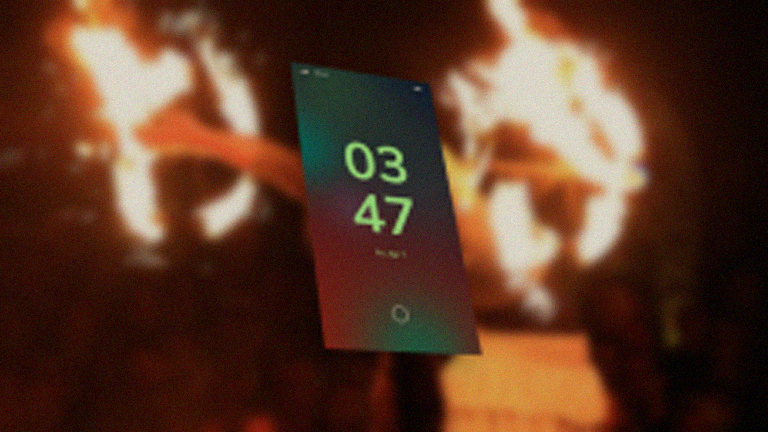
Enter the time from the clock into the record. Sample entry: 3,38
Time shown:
3,47
